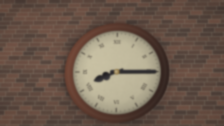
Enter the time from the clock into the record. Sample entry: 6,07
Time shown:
8,15
